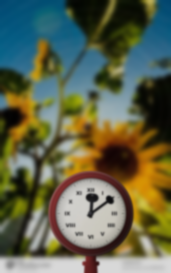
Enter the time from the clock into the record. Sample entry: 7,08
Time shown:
12,09
